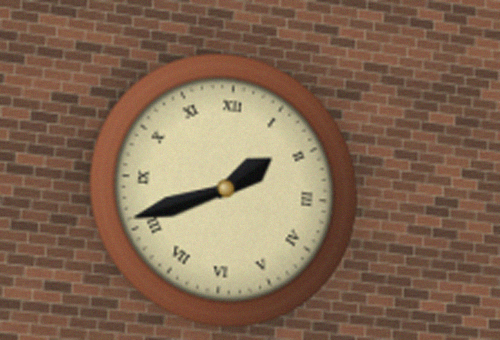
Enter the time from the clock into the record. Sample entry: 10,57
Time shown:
1,41
